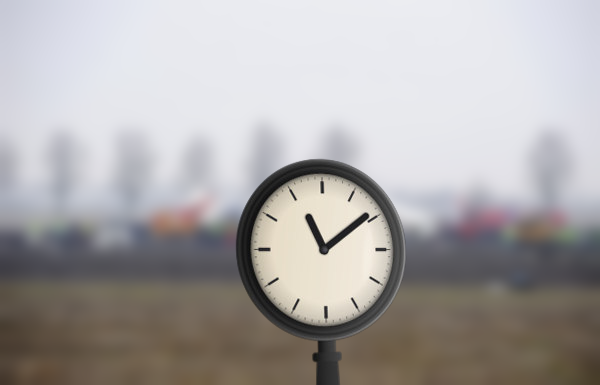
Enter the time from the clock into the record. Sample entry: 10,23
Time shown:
11,09
